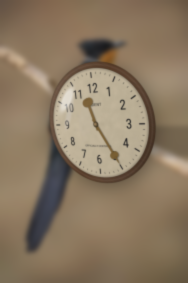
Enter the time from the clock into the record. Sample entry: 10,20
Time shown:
11,25
